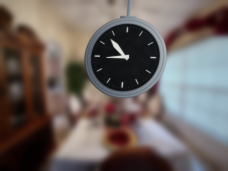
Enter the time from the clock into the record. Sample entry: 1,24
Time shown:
8,53
